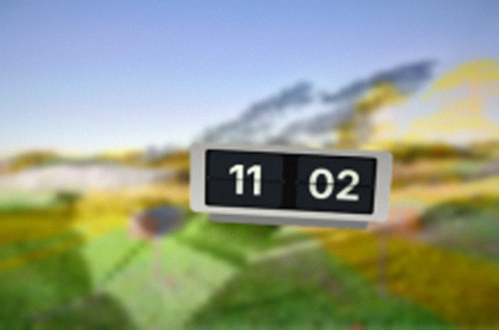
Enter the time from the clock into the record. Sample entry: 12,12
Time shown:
11,02
